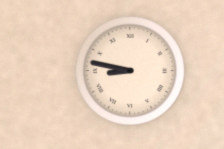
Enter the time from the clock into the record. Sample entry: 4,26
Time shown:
8,47
